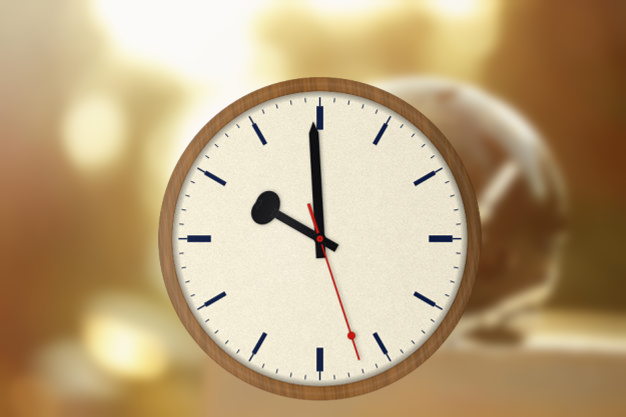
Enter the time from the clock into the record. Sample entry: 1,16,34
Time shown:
9,59,27
